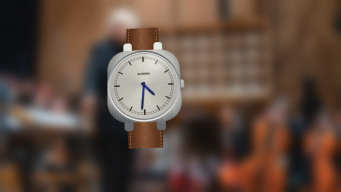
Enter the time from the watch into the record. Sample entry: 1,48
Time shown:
4,31
